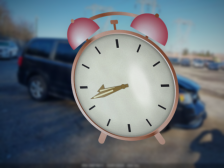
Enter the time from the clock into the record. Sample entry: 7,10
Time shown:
8,42
